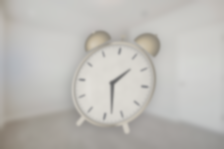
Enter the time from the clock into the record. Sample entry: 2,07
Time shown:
1,28
